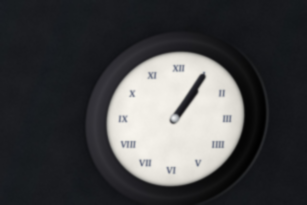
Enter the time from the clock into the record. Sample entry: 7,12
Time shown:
1,05
